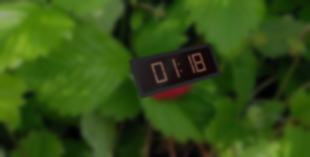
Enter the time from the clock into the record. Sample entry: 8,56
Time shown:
1,18
